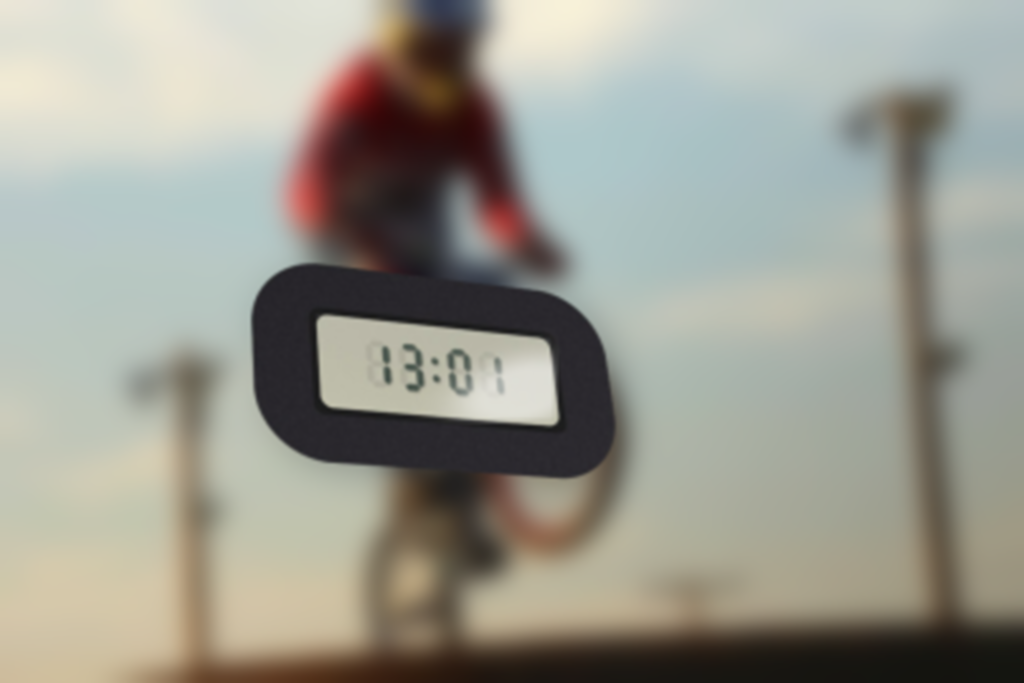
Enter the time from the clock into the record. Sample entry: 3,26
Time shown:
13,01
